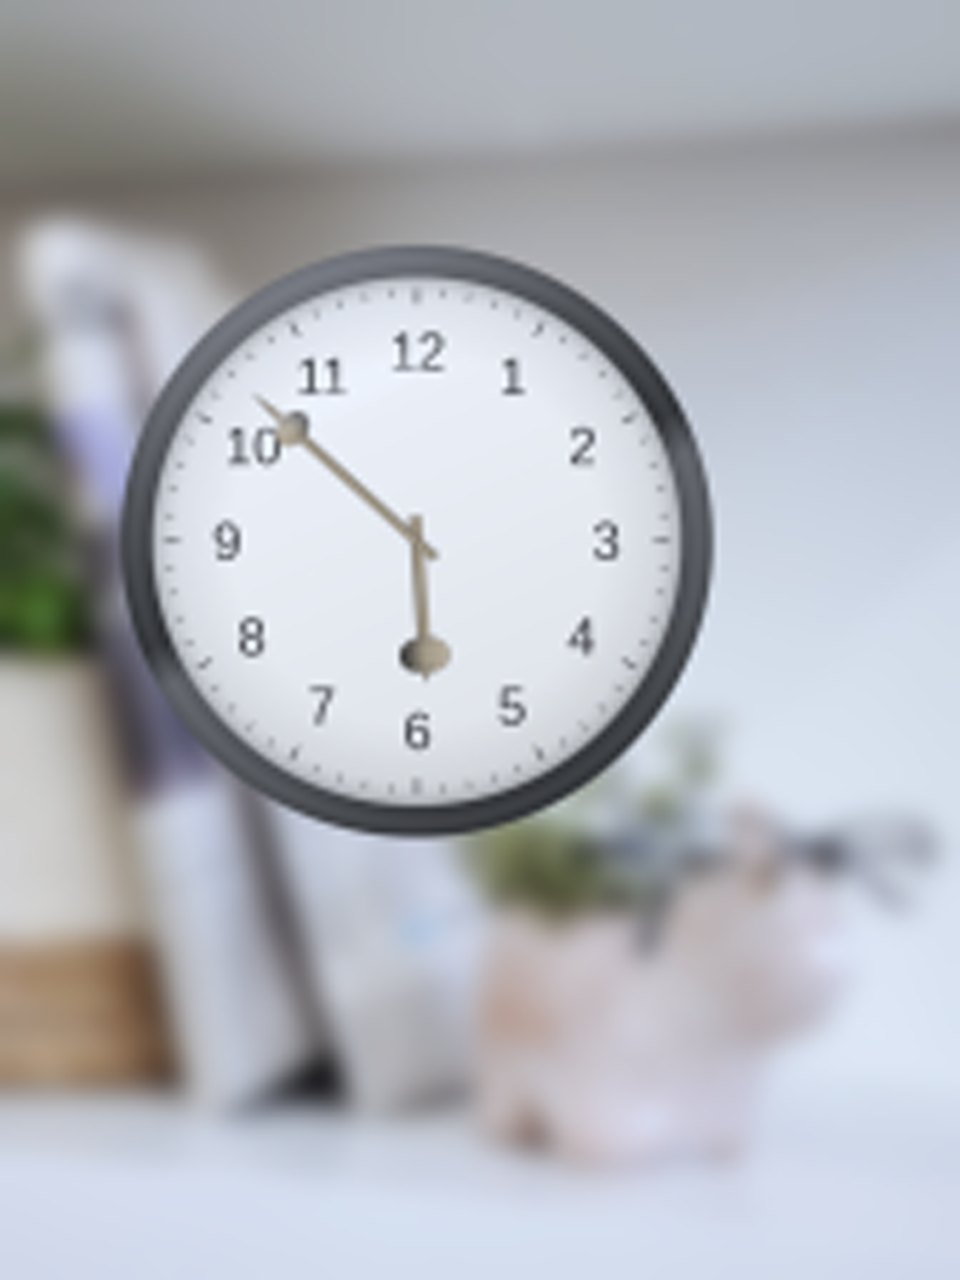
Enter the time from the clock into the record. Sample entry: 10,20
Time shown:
5,52
